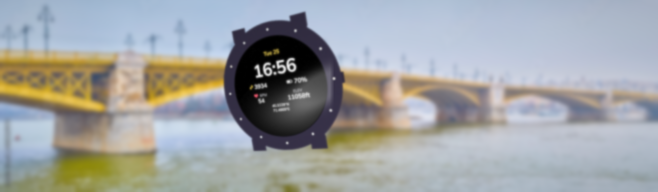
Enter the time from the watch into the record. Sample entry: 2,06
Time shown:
16,56
